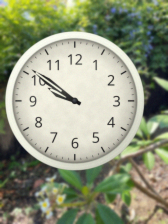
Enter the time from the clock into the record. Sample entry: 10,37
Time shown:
9,51
